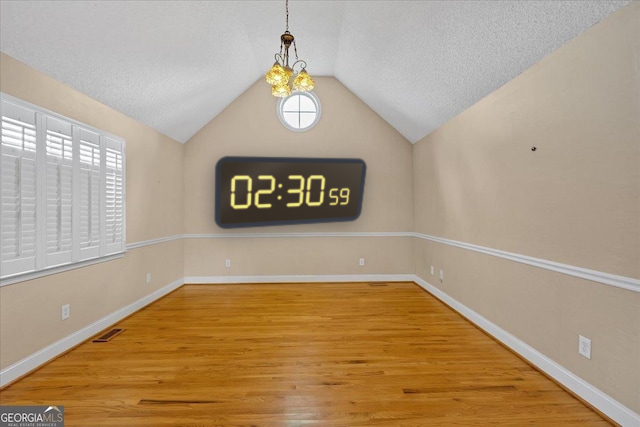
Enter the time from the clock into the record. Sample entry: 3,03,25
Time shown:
2,30,59
